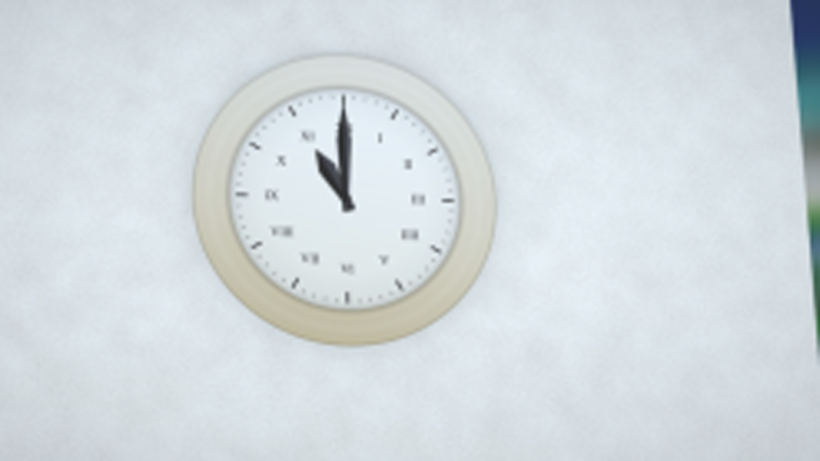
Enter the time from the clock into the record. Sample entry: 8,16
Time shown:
11,00
